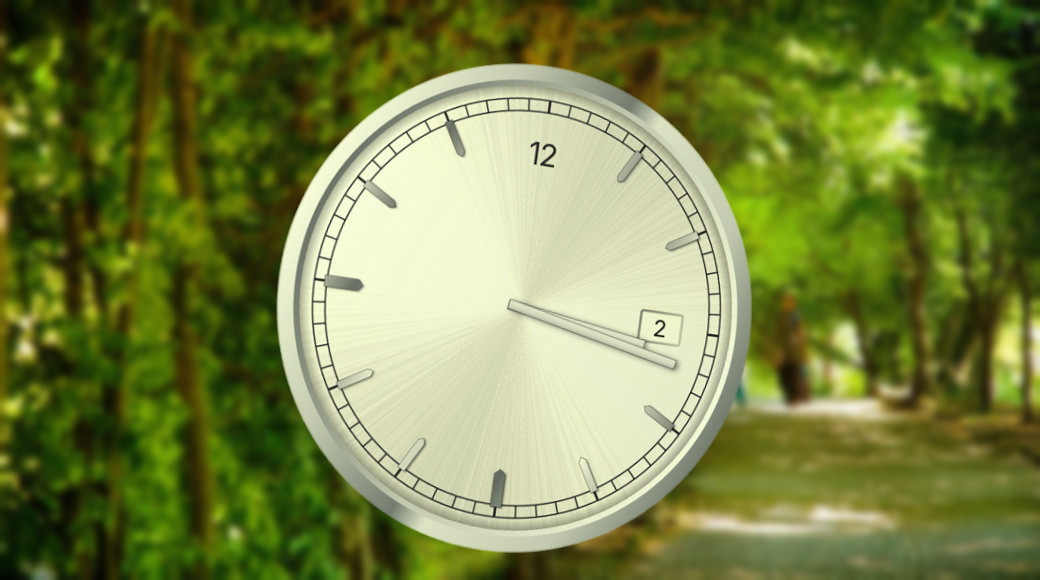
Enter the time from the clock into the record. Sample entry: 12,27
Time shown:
3,17
